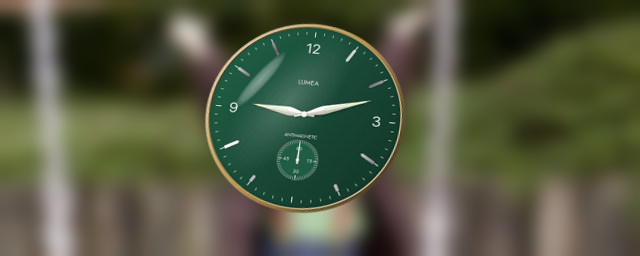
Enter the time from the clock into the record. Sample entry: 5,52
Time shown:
9,12
